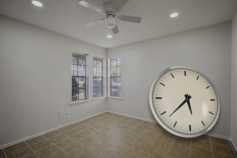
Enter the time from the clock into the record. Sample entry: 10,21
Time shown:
5,38
